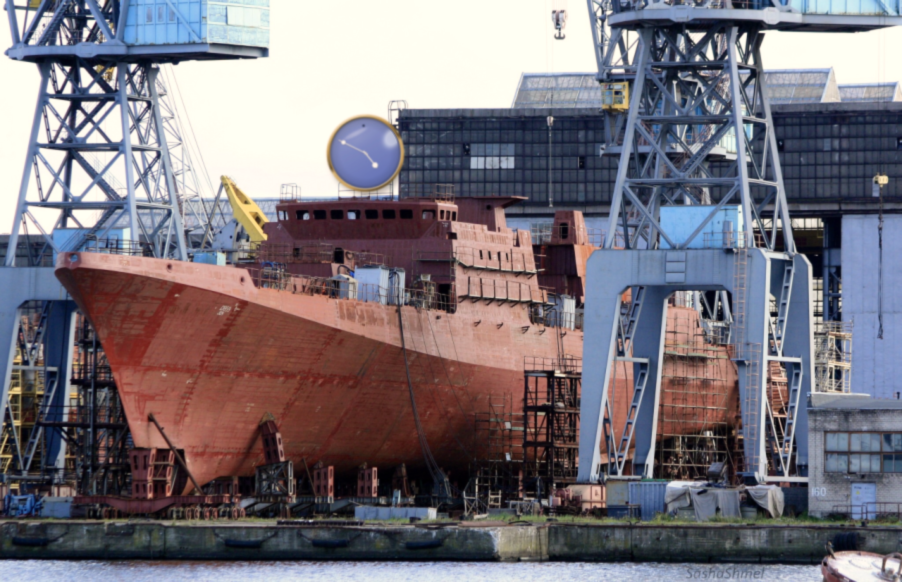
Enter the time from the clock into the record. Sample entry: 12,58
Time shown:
4,50
